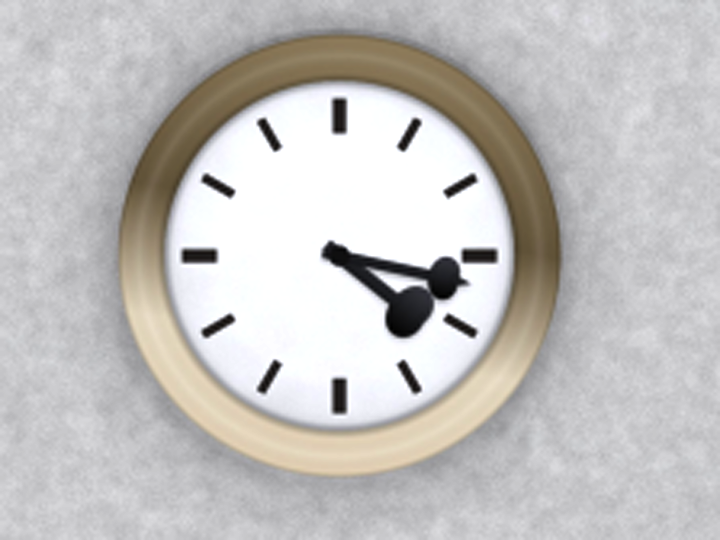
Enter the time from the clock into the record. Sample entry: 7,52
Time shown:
4,17
